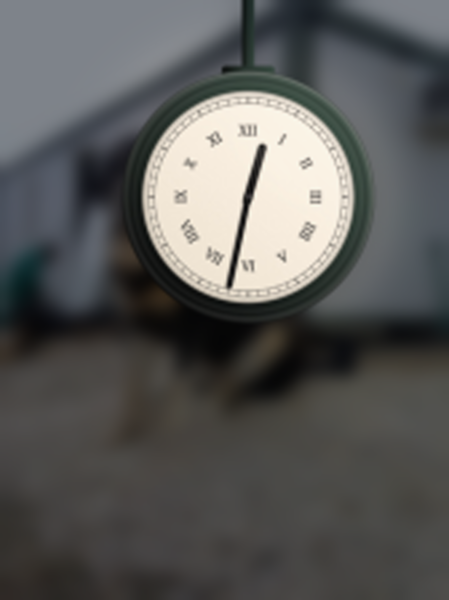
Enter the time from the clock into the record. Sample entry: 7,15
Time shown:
12,32
